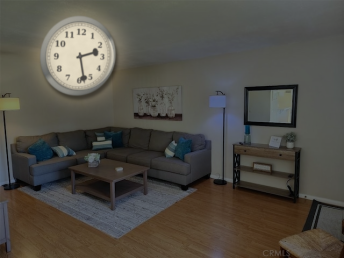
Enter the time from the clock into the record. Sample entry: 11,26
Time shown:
2,28
